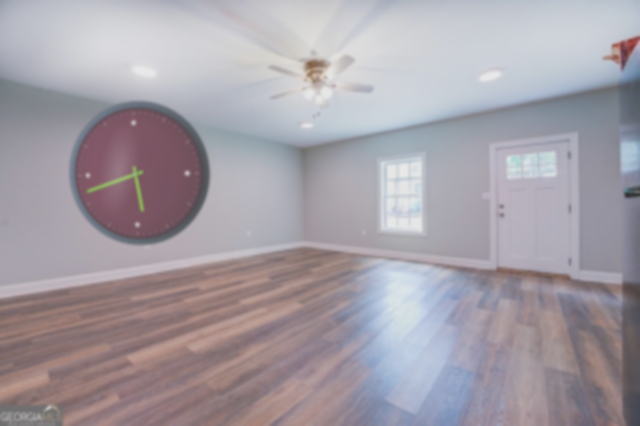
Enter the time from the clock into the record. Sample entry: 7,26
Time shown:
5,42
